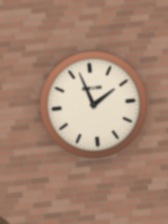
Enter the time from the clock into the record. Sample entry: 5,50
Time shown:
1,57
